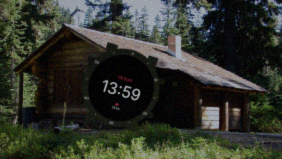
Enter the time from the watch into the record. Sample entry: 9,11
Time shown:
13,59
